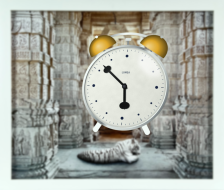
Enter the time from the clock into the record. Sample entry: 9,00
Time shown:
5,52
